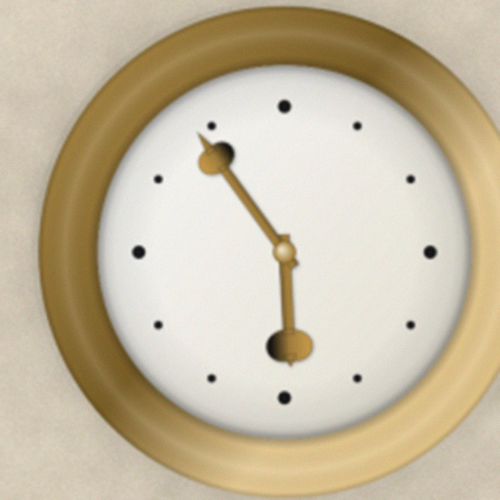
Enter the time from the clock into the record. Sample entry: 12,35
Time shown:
5,54
